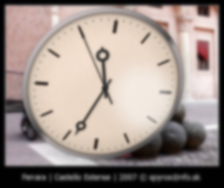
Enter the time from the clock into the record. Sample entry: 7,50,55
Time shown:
11,33,55
